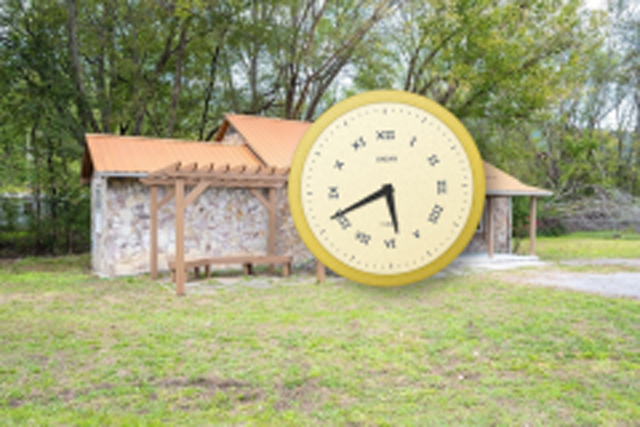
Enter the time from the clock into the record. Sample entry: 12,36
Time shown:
5,41
